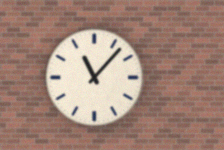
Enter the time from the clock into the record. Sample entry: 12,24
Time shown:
11,07
